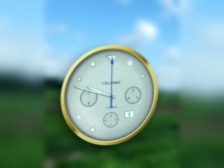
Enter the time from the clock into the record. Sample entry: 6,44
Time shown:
9,48
